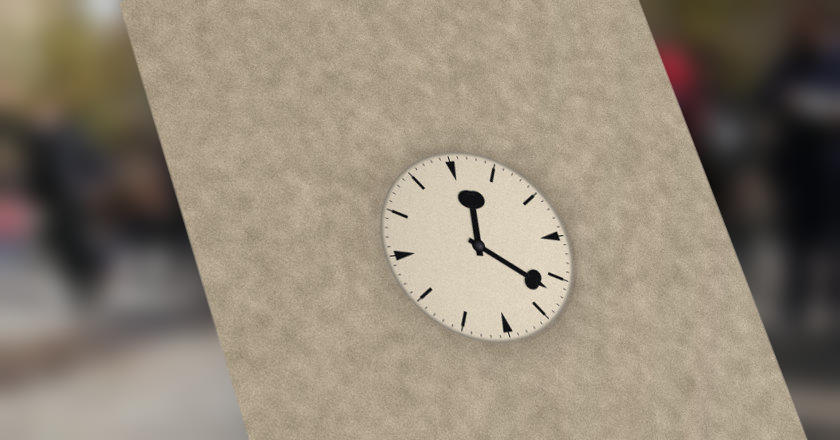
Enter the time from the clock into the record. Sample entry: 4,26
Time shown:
12,22
